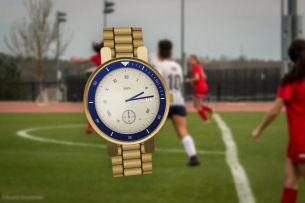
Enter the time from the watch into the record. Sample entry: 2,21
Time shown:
2,14
